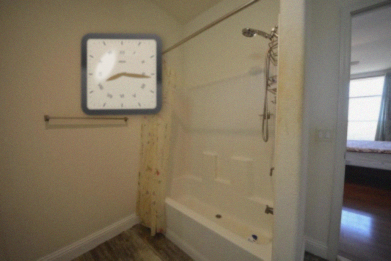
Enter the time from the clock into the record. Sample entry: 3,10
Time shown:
8,16
